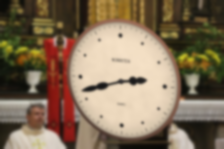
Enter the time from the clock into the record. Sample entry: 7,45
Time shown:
2,42
